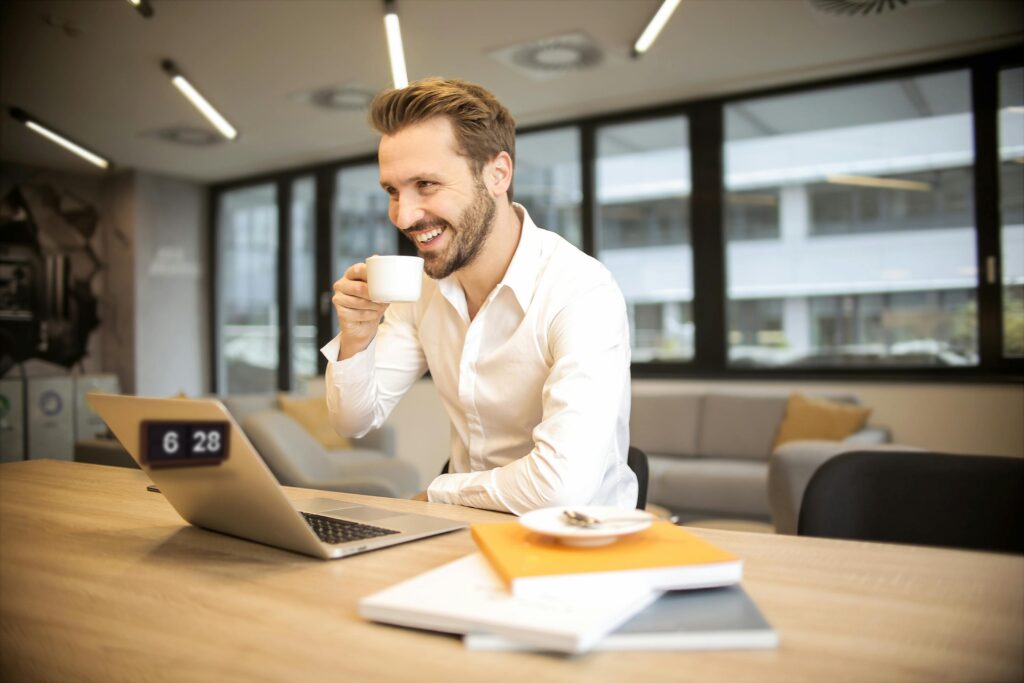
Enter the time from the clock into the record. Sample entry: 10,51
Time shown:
6,28
